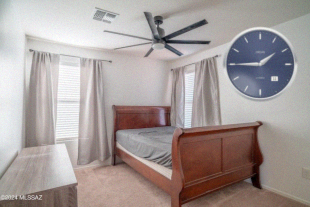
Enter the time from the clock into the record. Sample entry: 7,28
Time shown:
1,45
